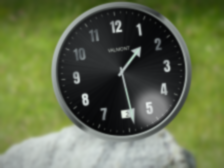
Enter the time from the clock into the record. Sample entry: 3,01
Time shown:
1,29
